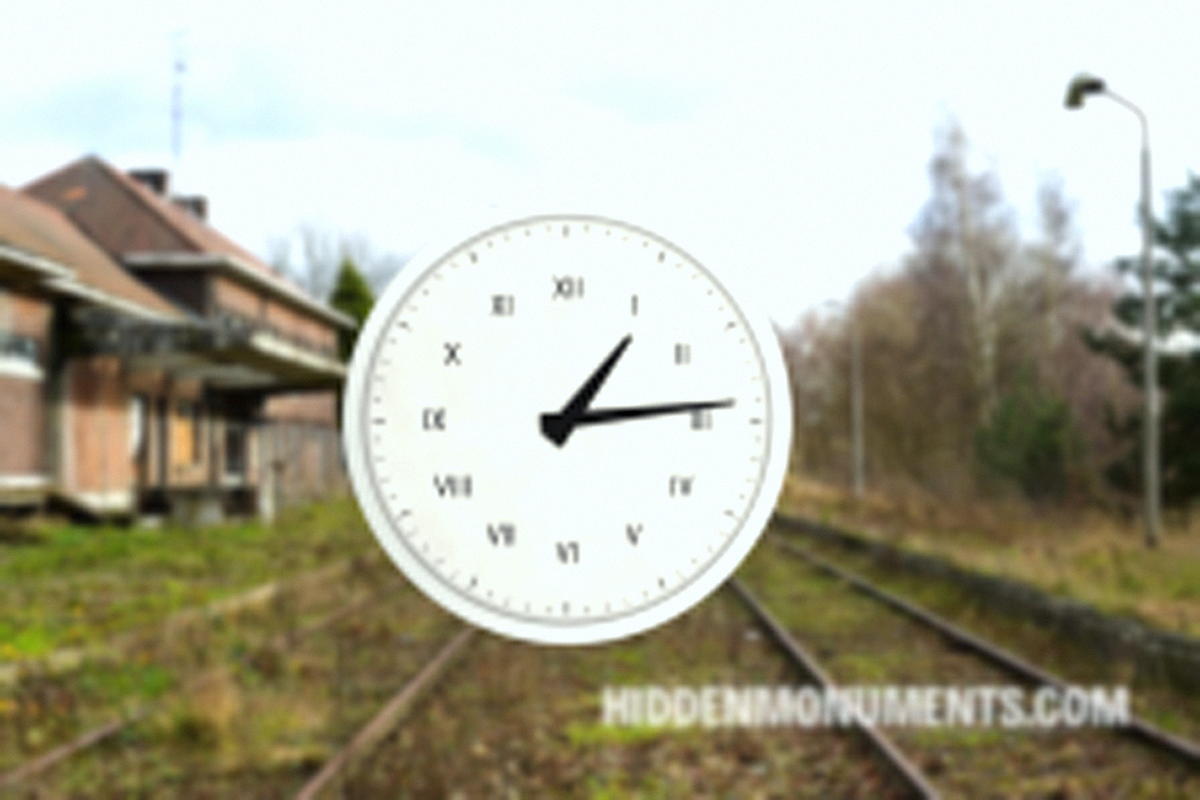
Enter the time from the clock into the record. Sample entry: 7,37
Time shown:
1,14
